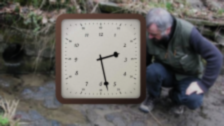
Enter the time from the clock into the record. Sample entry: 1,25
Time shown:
2,28
